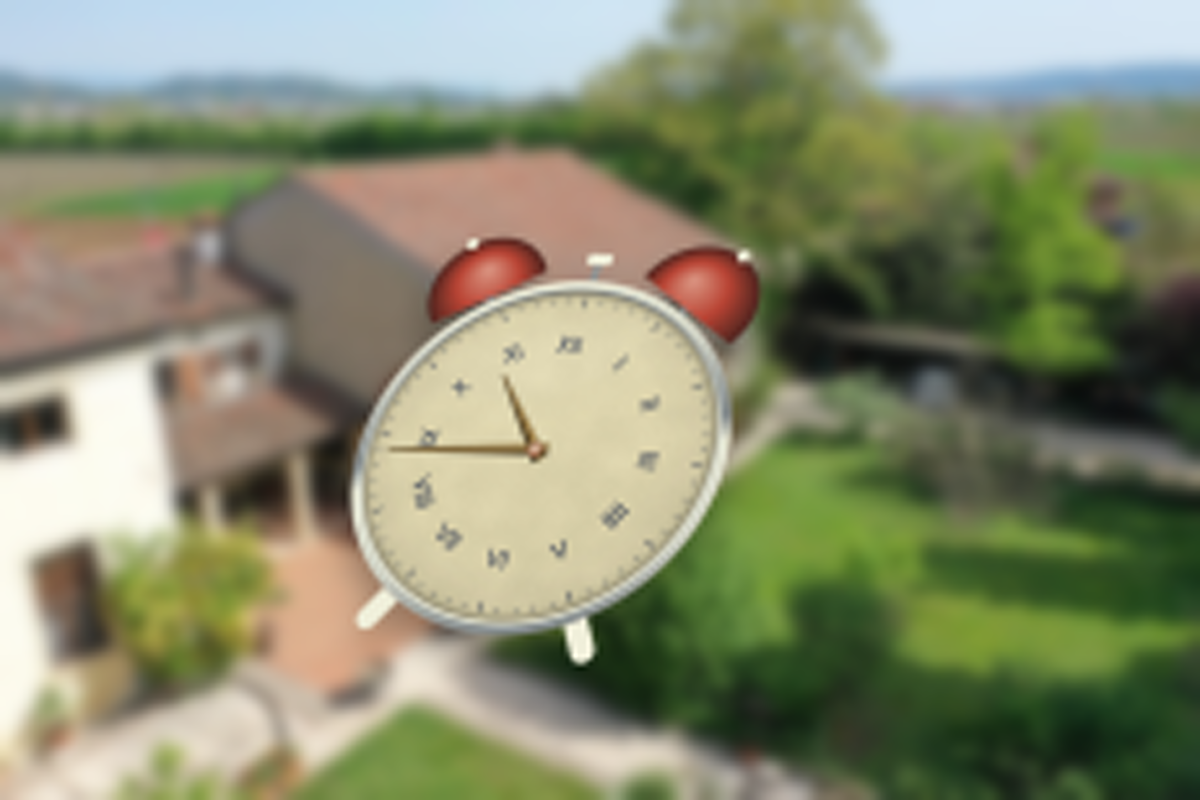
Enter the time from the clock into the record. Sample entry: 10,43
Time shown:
10,44
